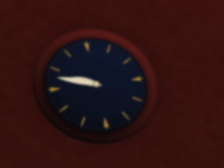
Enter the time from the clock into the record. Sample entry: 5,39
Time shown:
9,48
